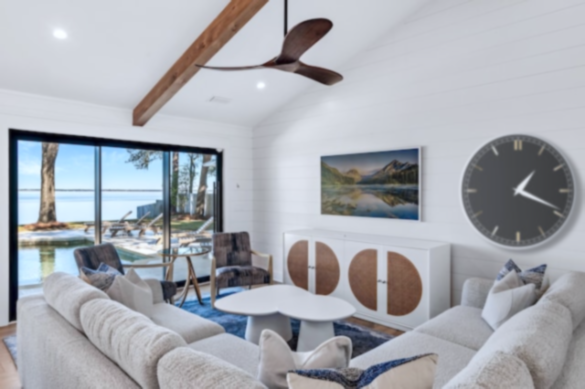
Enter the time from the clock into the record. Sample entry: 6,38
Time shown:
1,19
